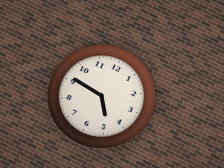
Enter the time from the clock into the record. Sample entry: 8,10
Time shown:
4,46
